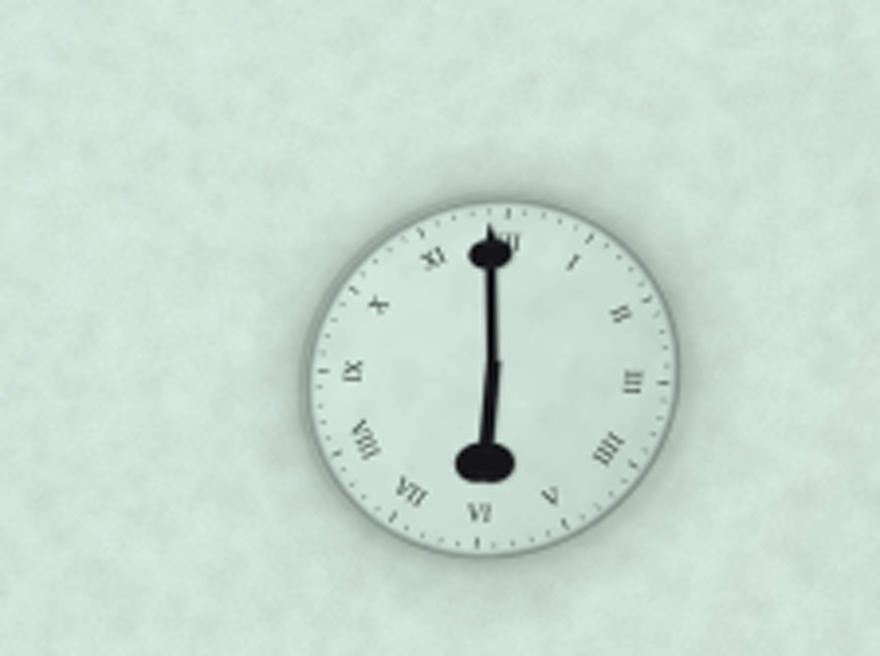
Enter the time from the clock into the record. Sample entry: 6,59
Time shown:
5,59
